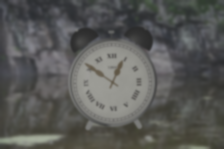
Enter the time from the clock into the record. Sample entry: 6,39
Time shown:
12,51
